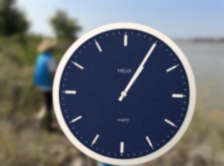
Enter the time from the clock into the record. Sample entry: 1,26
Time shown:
1,05
